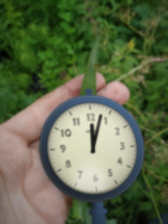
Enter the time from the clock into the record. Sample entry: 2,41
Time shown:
12,03
